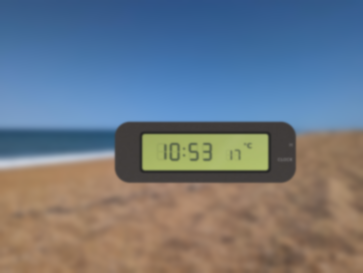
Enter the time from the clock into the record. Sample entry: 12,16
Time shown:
10,53
